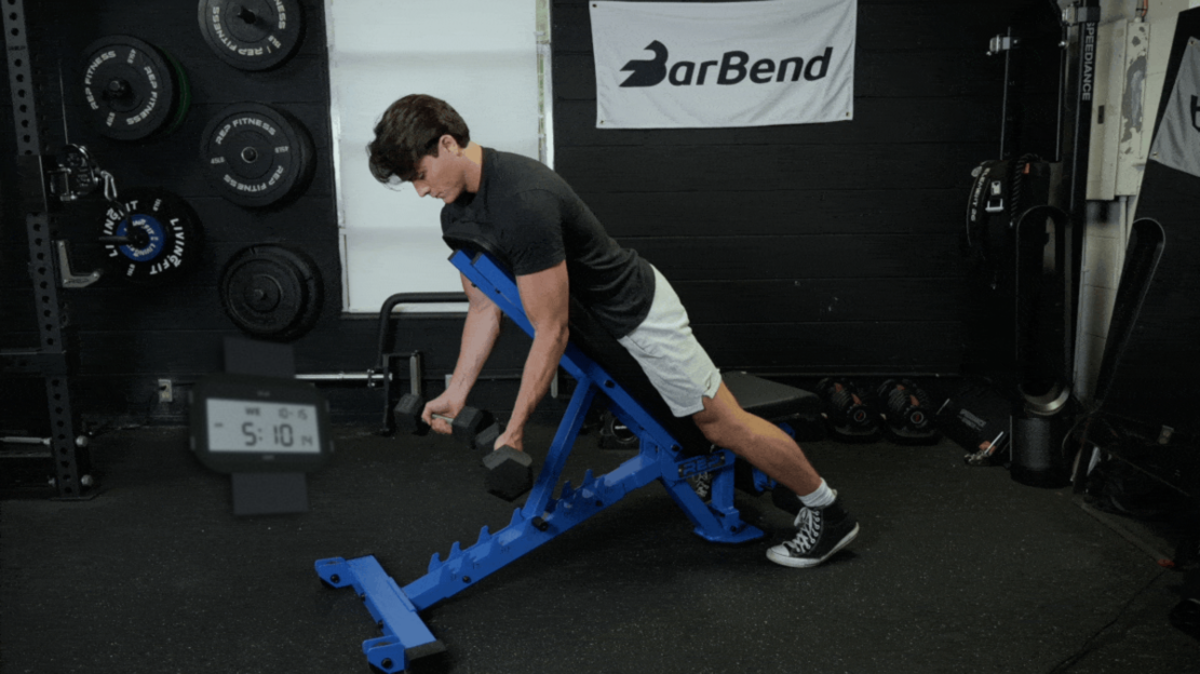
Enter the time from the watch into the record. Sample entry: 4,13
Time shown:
5,10
